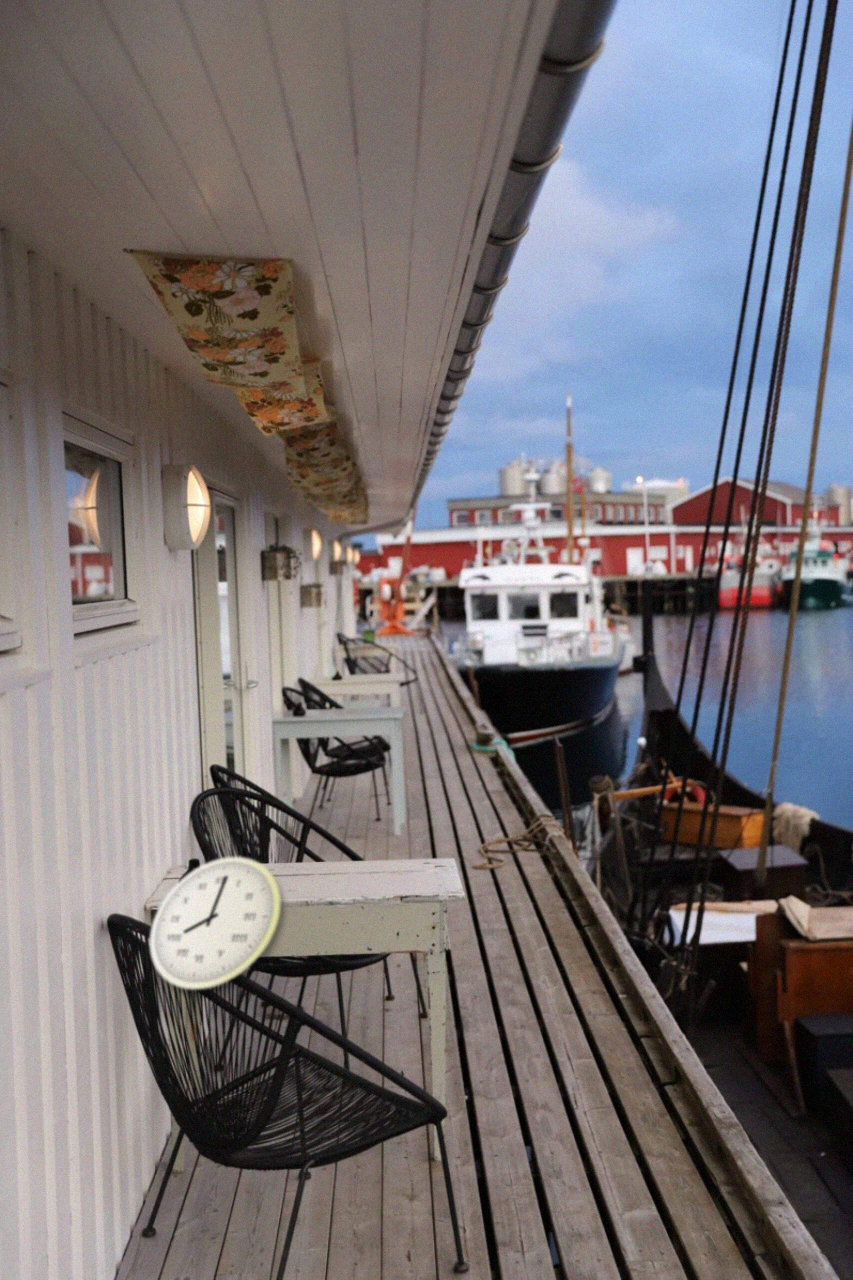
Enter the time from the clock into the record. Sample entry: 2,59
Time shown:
8,01
